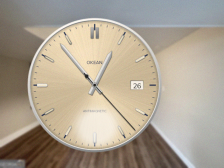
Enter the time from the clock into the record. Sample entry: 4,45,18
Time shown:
12,53,23
